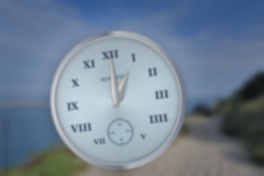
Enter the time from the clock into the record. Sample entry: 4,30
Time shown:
1,00
